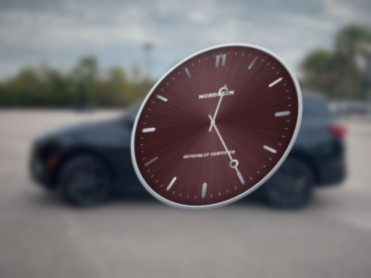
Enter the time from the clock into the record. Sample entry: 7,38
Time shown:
12,25
